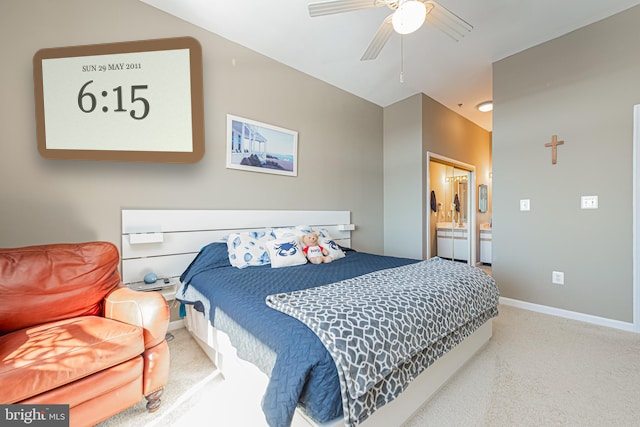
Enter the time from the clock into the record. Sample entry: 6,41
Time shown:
6,15
